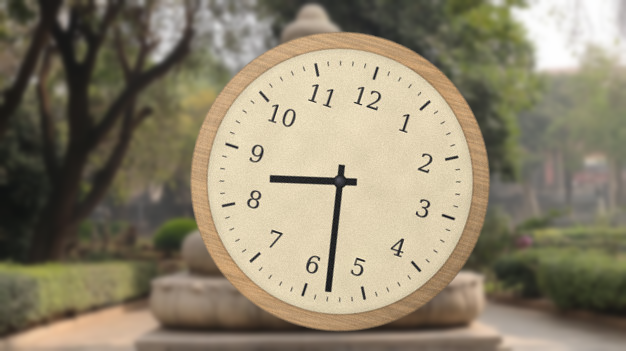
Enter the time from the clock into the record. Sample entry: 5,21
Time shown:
8,28
